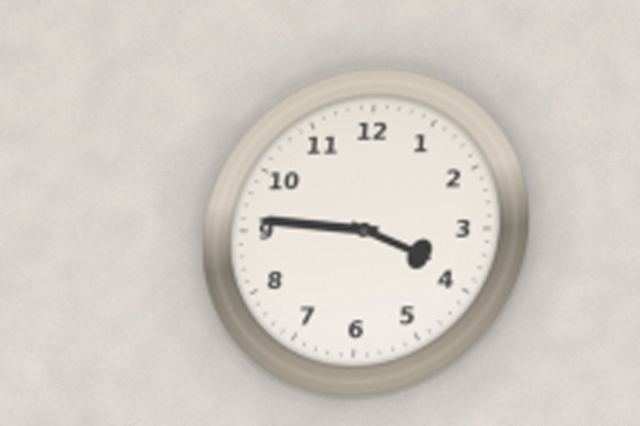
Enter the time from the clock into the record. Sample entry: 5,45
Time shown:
3,46
